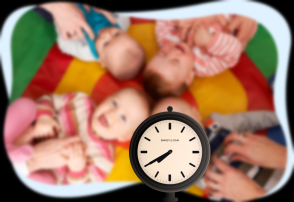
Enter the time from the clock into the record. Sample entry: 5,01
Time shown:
7,40
